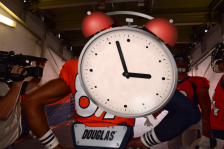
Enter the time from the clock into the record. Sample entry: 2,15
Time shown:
2,57
